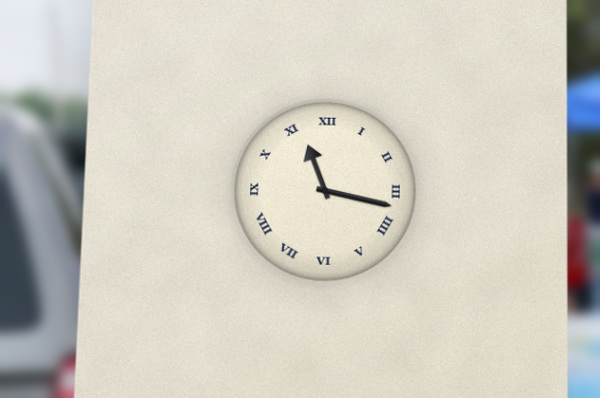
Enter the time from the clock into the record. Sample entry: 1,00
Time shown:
11,17
